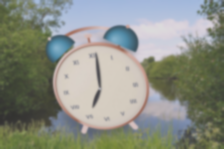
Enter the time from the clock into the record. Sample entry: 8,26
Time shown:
7,01
